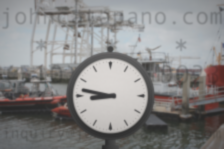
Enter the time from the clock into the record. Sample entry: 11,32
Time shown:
8,47
